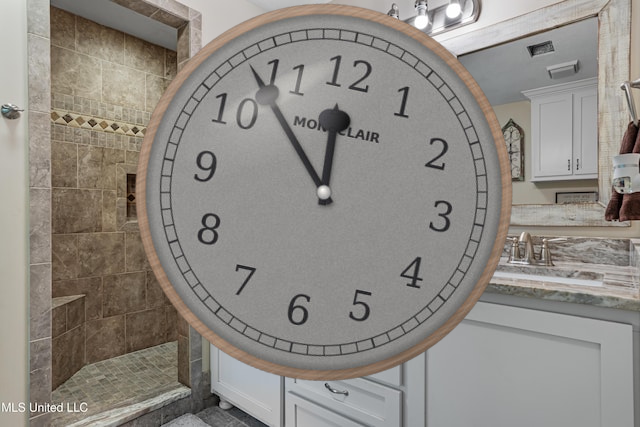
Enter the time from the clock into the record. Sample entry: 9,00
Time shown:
11,53
